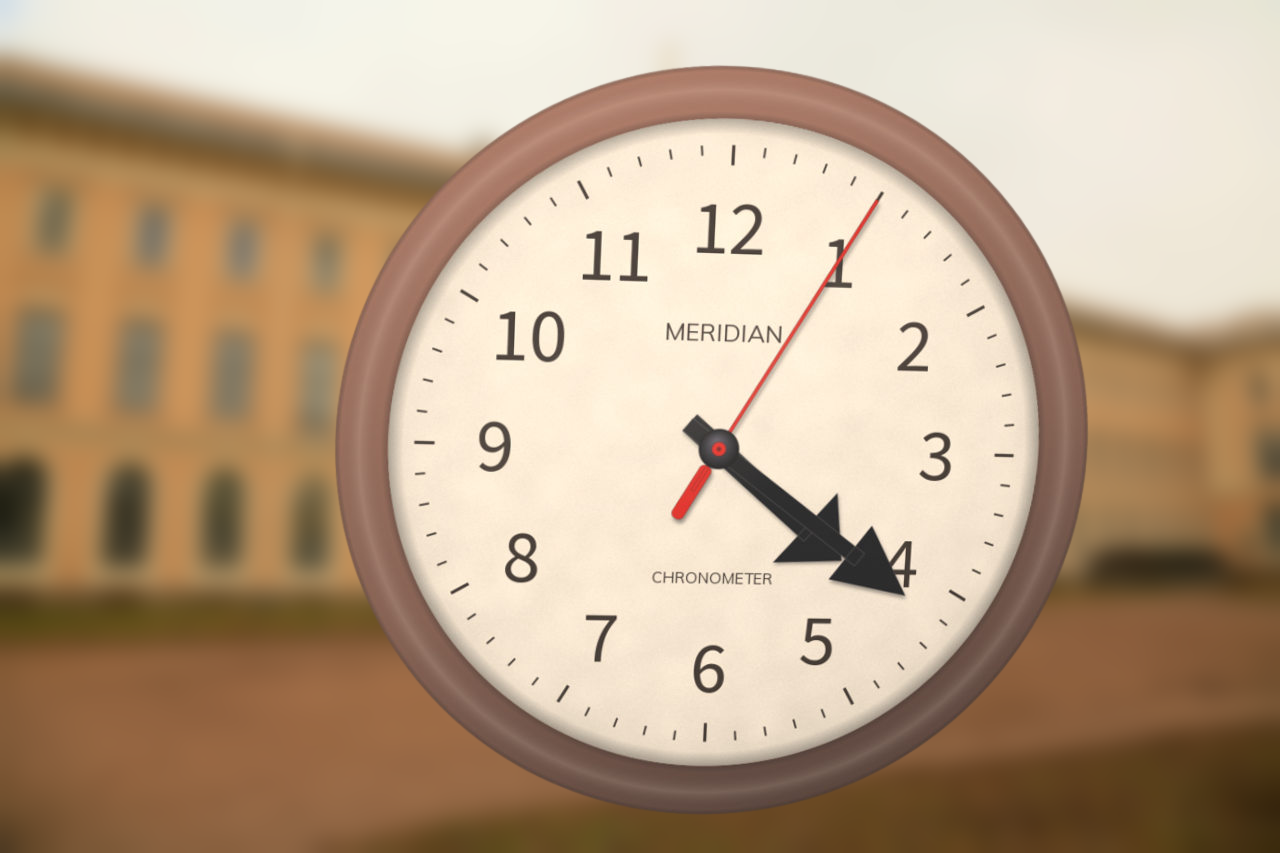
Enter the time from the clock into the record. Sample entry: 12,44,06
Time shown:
4,21,05
